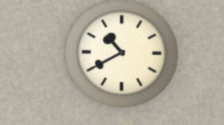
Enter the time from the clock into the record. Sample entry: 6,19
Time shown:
10,40
